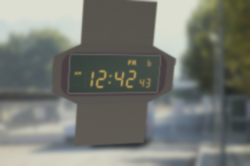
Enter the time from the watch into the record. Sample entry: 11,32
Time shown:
12,42
